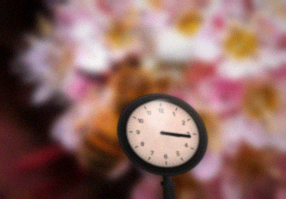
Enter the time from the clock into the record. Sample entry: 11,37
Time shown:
3,16
